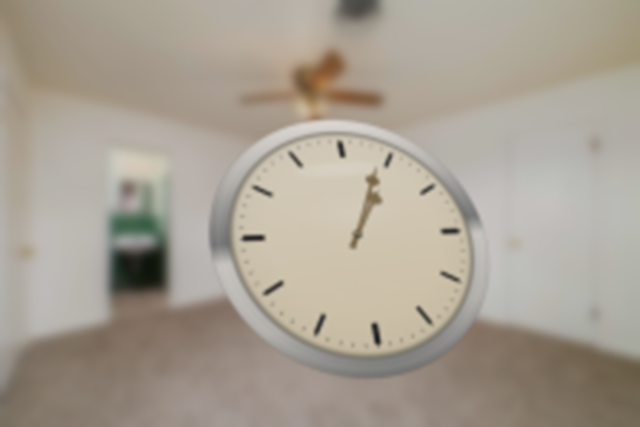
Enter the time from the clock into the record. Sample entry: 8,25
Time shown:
1,04
